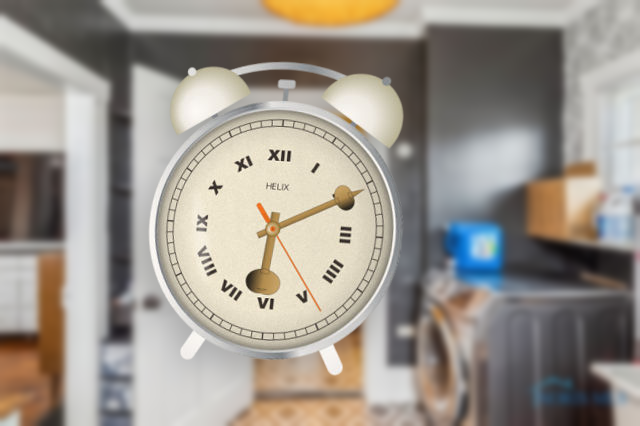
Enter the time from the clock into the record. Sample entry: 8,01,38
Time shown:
6,10,24
